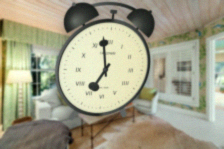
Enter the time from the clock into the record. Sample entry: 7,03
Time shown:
6,58
